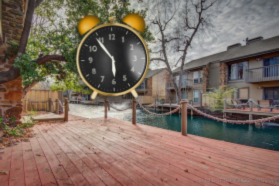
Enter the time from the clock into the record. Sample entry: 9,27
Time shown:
5,54
